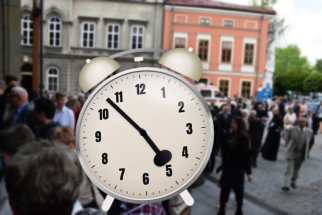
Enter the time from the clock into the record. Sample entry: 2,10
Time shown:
4,53
